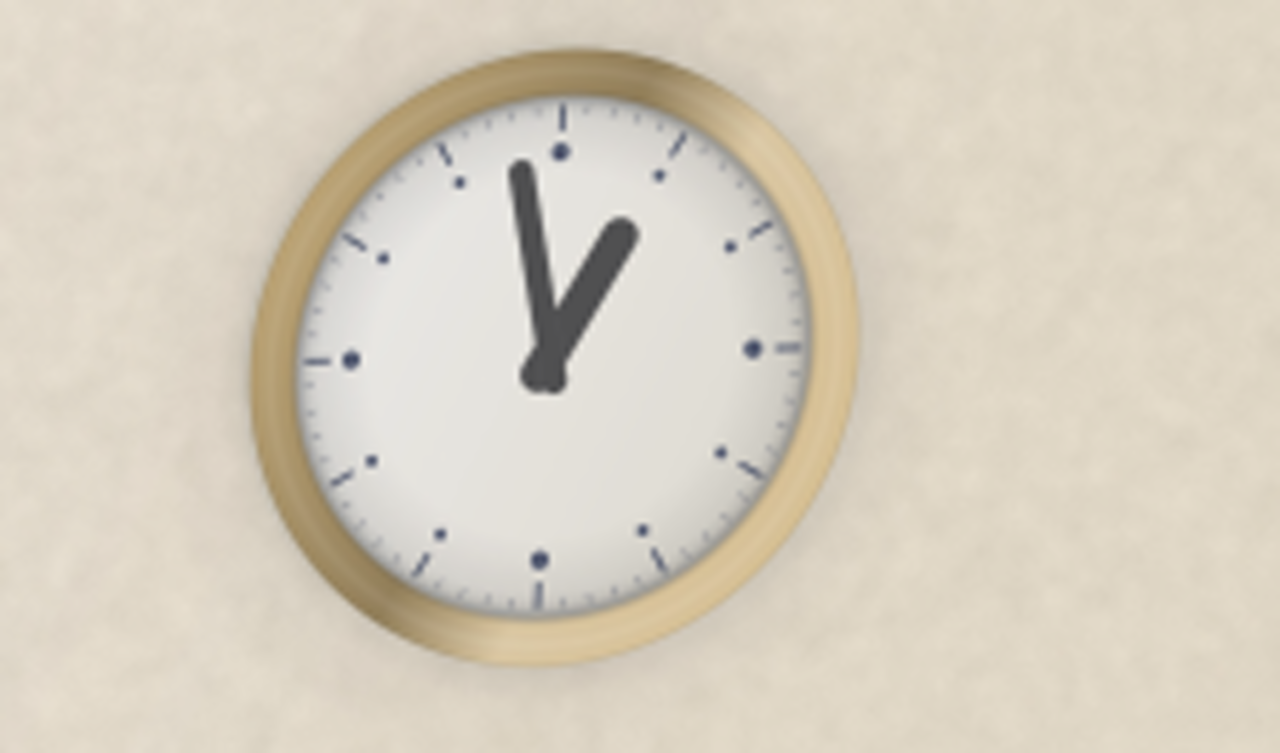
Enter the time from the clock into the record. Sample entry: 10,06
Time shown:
12,58
